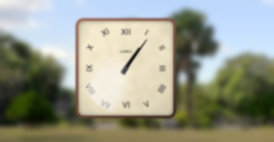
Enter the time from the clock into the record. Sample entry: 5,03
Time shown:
1,06
